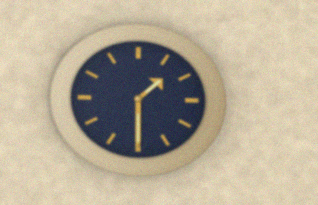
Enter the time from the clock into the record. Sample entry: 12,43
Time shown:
1,30
